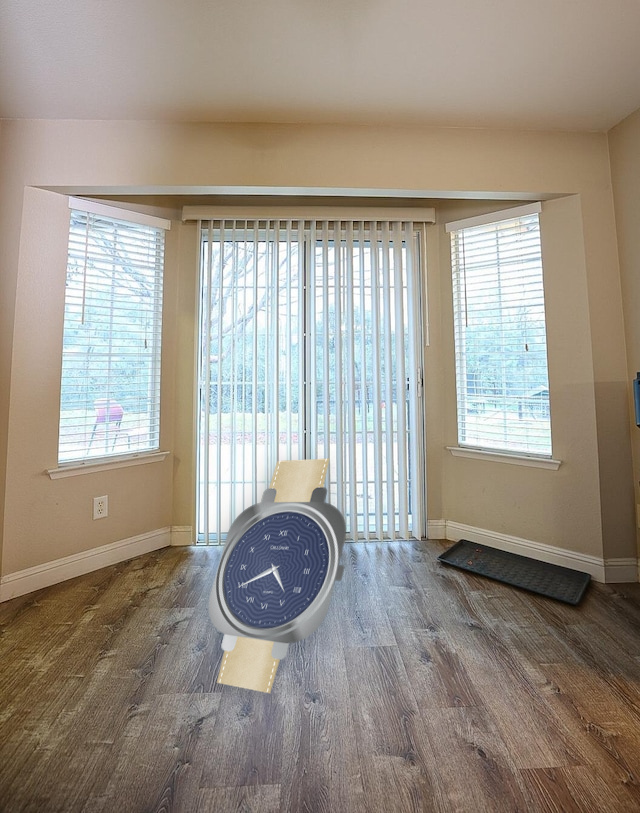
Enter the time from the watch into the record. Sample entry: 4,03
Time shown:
4,40
